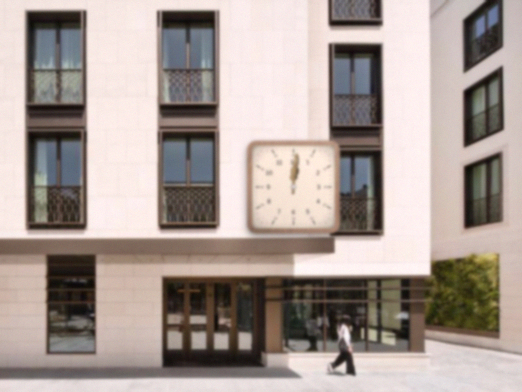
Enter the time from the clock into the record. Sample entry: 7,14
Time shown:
12,01
